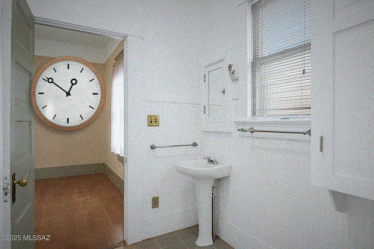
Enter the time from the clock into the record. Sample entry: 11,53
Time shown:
12,51
